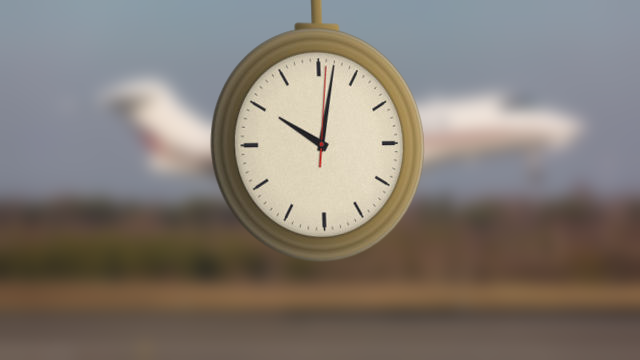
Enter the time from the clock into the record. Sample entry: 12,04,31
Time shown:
10,02,01
